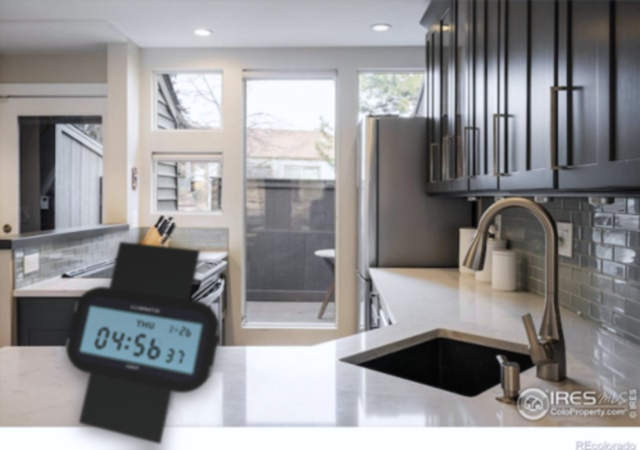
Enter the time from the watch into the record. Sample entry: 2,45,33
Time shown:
4,56,37
